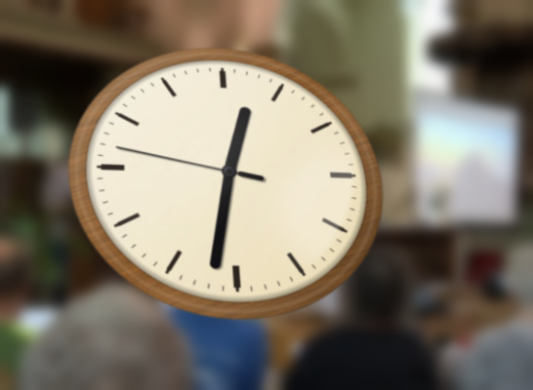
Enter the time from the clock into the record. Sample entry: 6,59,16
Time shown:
12,31,47
